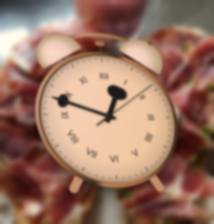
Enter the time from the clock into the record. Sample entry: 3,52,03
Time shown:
12,48,09
